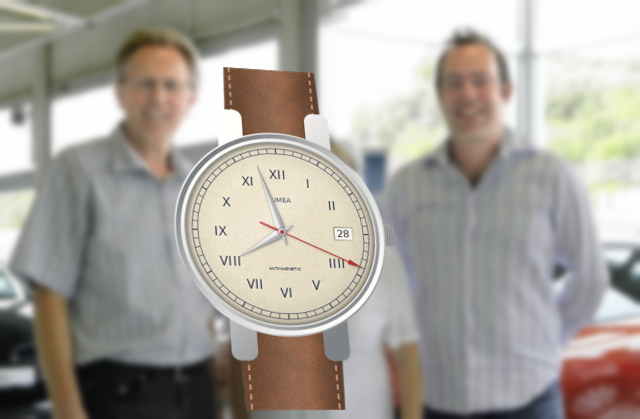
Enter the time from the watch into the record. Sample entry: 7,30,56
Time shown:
7,57,19
